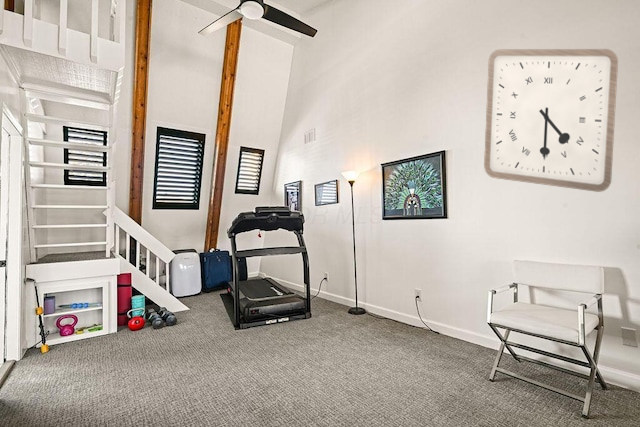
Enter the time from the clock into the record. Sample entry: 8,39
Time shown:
4,30
